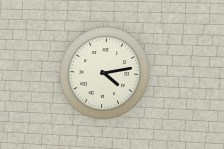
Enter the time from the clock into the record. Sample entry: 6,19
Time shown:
4,13
